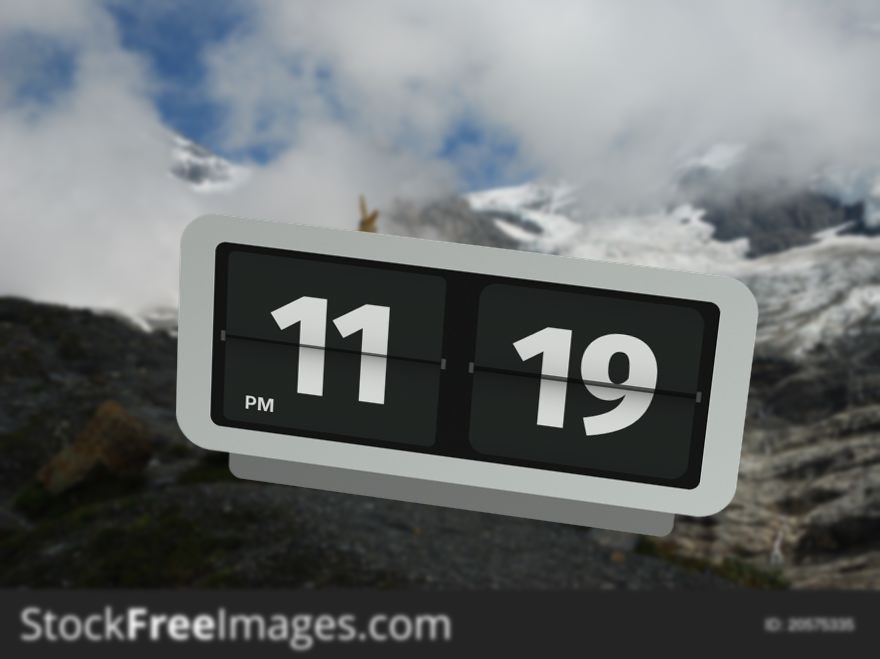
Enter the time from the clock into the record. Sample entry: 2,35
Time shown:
11,19
